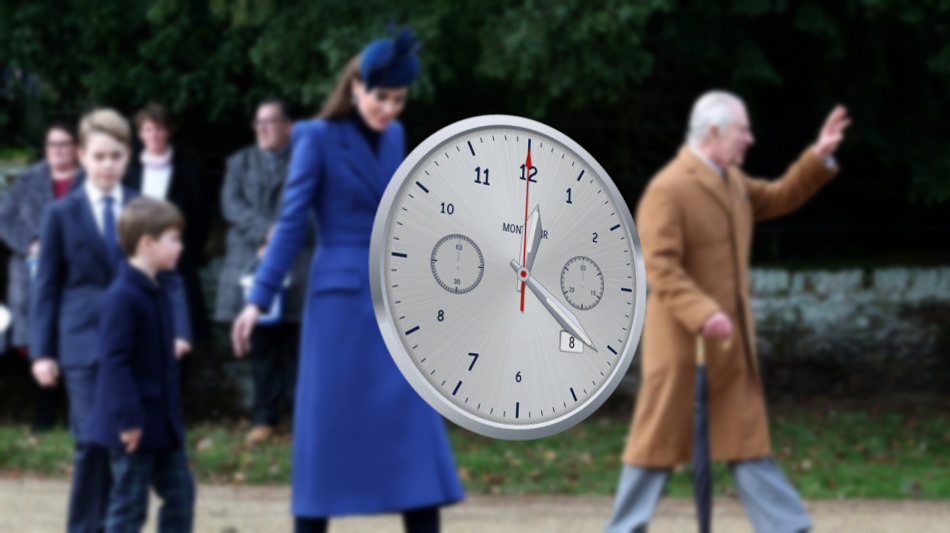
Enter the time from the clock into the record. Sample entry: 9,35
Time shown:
12,21
